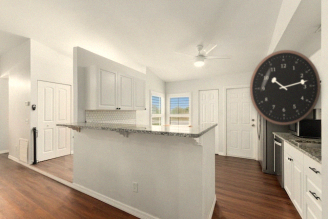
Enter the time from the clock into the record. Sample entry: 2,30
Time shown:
10,13
